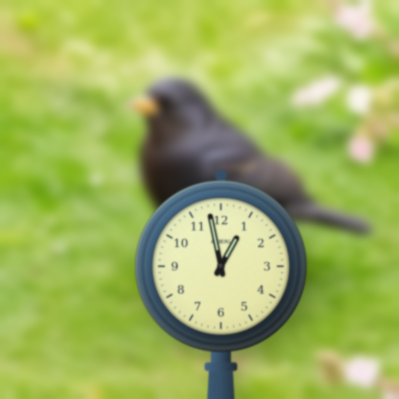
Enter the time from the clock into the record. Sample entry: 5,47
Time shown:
12,58
